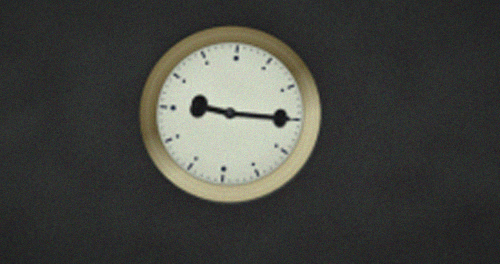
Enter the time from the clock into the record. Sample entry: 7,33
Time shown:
9,15
